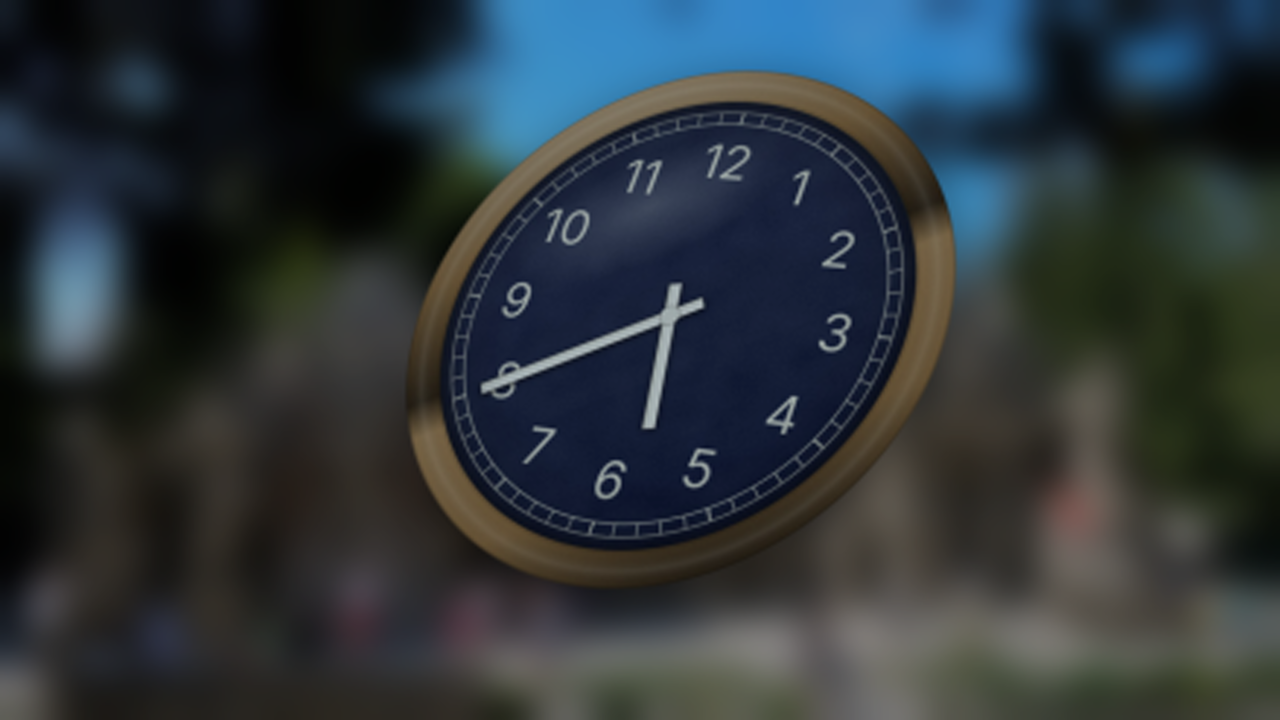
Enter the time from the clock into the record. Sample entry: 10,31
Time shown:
5,40
